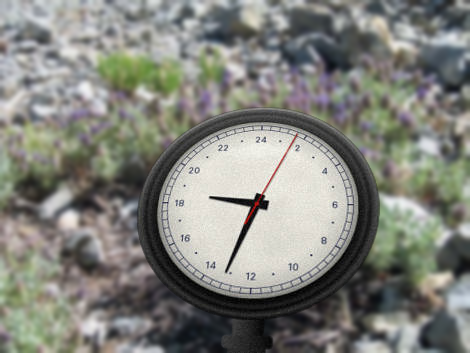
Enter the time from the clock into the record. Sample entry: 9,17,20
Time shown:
18,33,04
